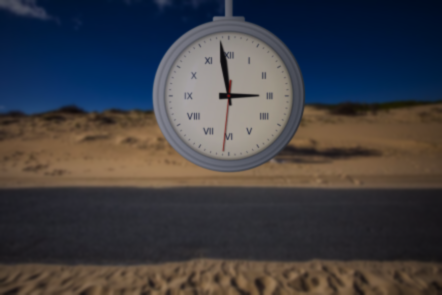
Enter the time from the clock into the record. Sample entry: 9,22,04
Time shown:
2,58,31
